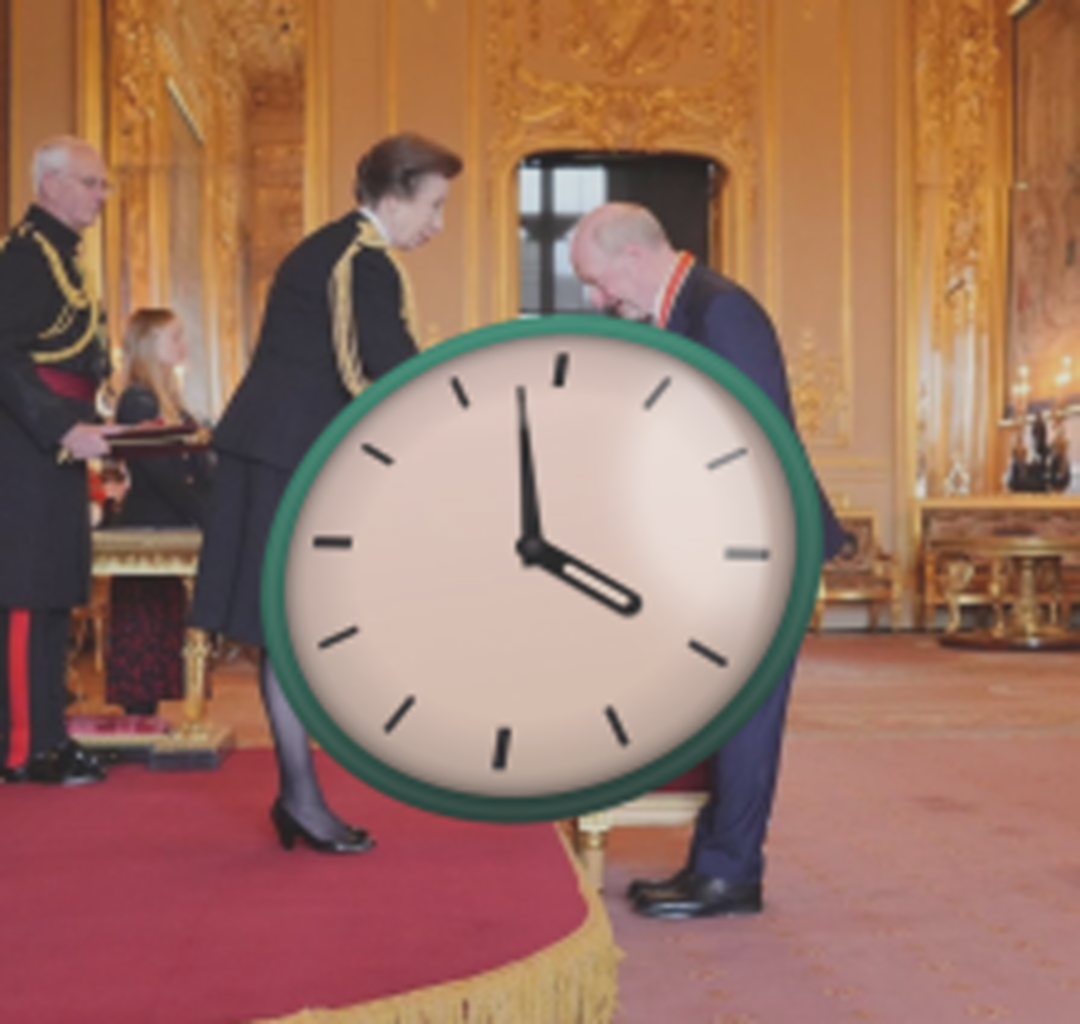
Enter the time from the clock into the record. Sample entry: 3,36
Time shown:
3,58
